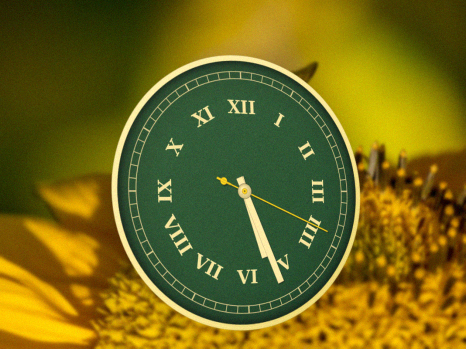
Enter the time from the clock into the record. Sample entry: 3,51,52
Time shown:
5,26,19
